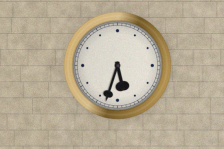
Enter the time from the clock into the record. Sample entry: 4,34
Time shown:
5,33
